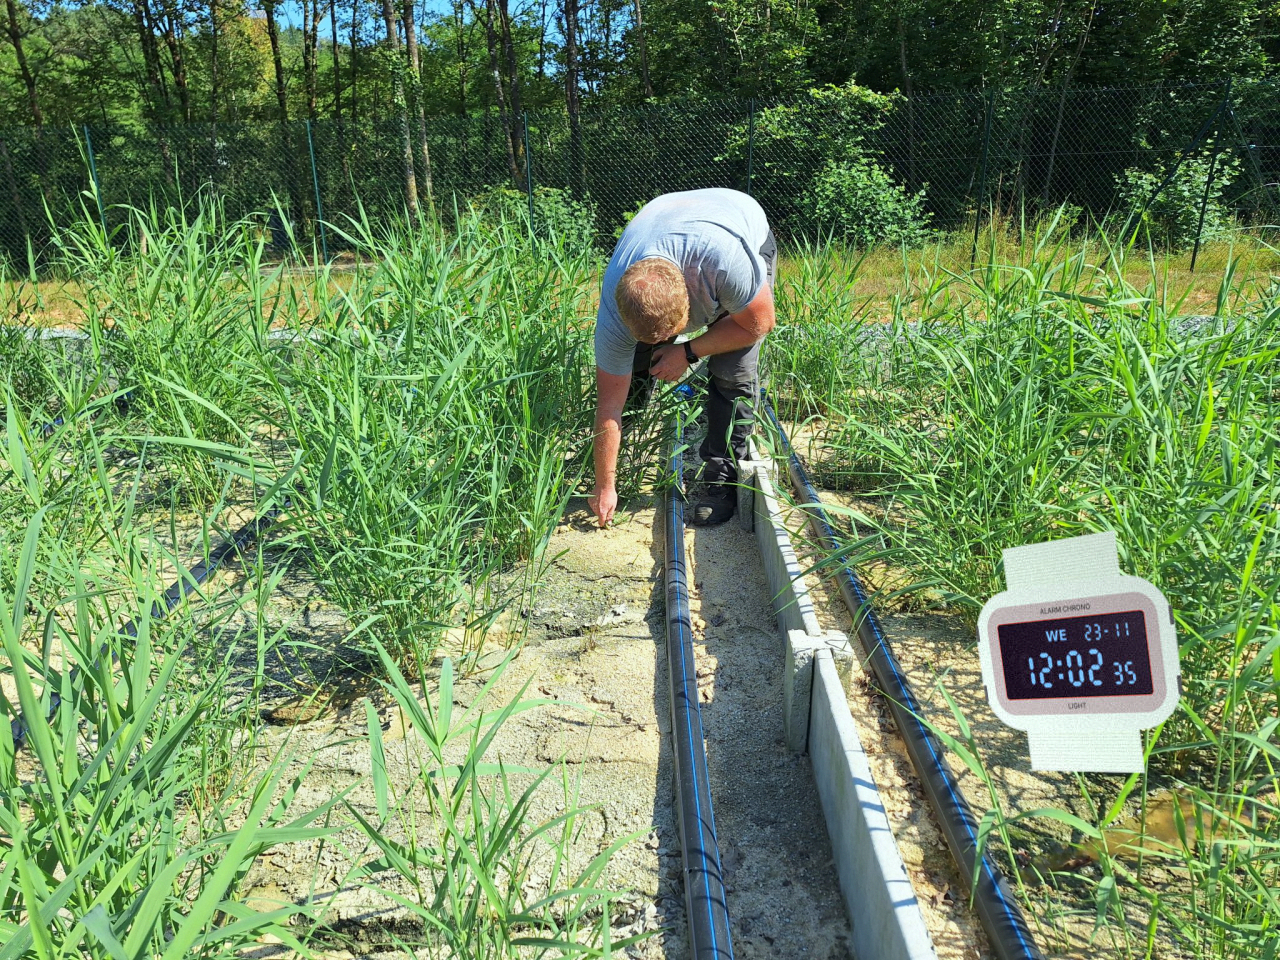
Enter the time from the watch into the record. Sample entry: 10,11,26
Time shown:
12,02,35
